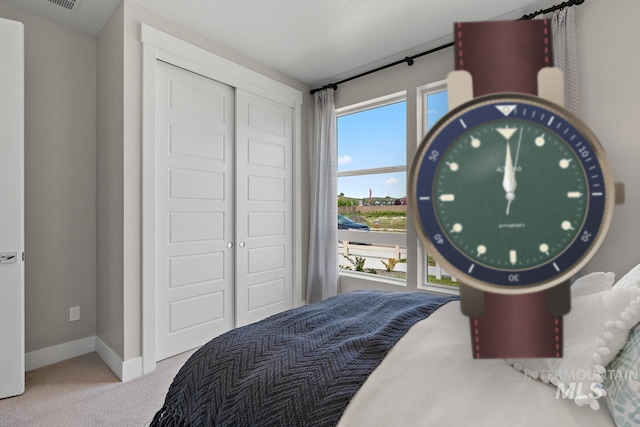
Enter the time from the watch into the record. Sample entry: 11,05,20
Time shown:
12,00,02
